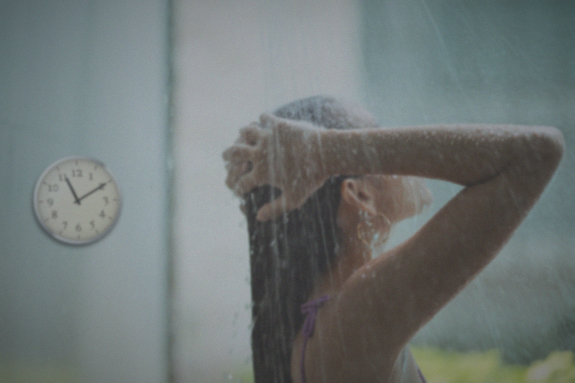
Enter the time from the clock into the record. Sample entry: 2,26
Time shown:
11,10
